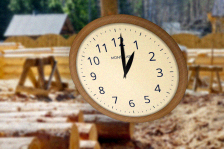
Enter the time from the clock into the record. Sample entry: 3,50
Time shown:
1,01
